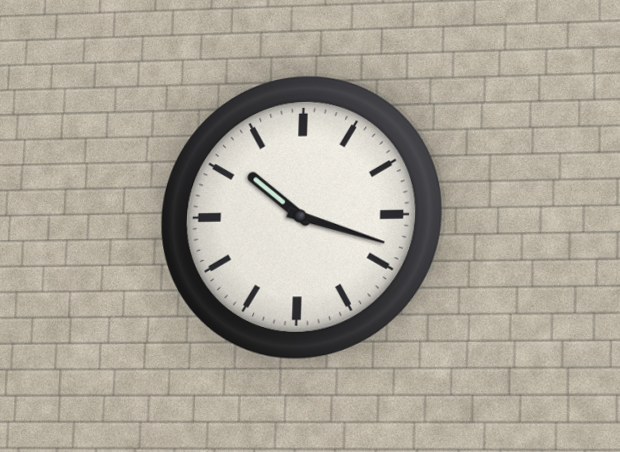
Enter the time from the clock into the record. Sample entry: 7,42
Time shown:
10,18
